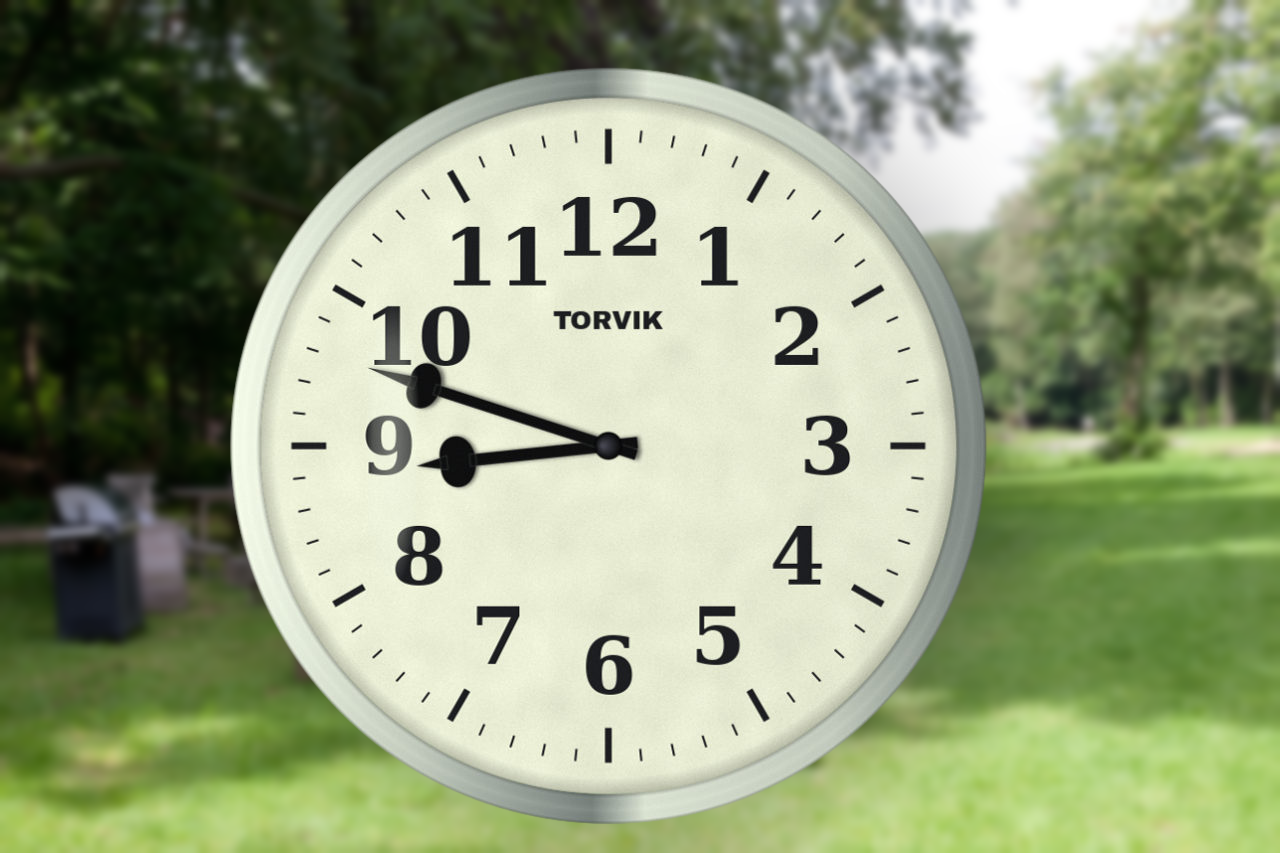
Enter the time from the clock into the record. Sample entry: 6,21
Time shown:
8,48
